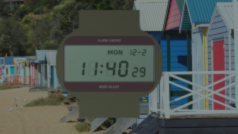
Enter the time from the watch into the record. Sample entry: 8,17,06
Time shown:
11,40,29
